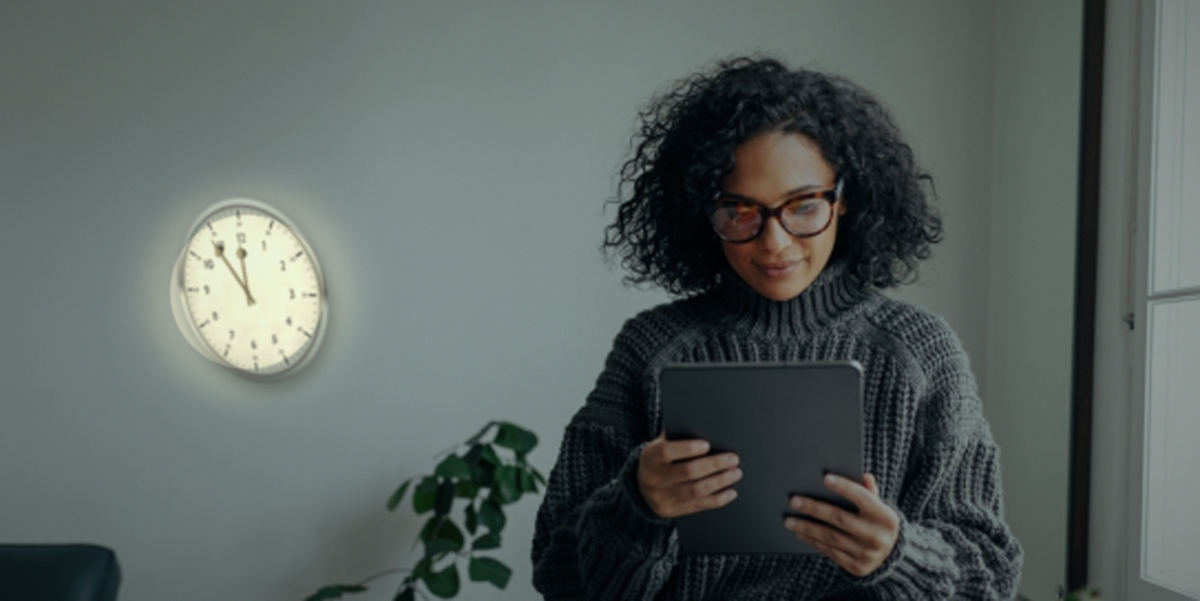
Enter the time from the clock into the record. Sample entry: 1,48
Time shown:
11,54
